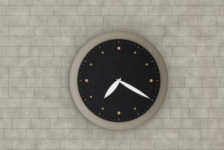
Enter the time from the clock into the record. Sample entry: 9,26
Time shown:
7,20
